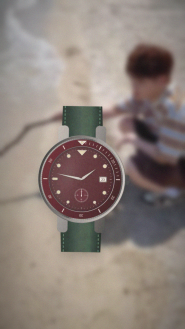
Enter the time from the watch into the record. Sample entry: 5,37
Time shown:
1,47
